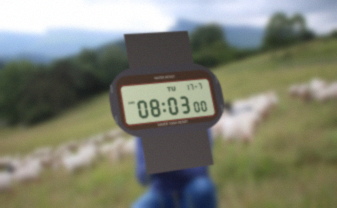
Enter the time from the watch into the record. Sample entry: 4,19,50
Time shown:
8,03,00
